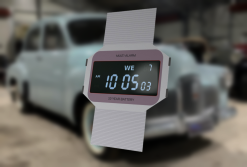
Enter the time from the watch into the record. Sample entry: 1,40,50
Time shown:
10,05,03
